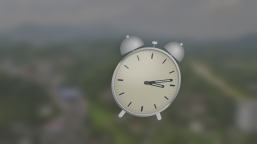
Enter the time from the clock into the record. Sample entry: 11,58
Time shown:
3,13
